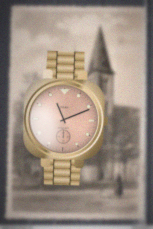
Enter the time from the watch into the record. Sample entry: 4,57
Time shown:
11,11
